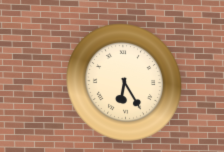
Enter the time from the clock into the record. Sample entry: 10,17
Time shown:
6,25
